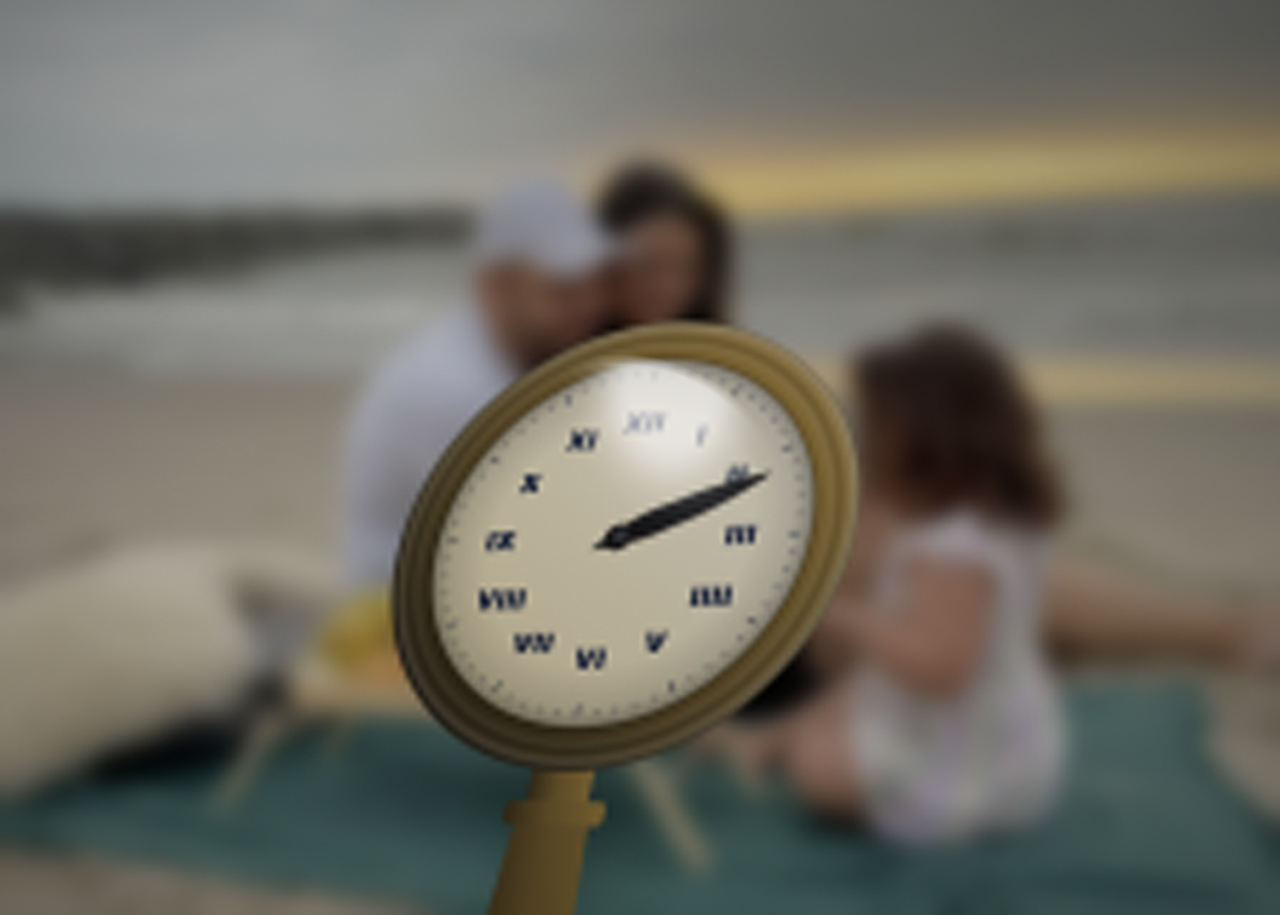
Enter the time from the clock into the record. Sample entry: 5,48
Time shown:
2,11
